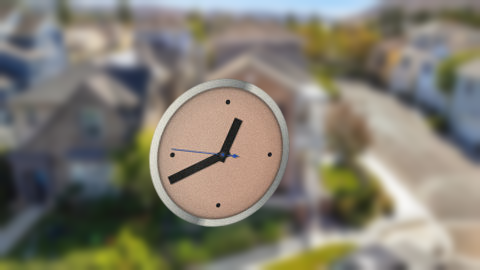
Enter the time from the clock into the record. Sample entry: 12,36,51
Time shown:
12,40,46
